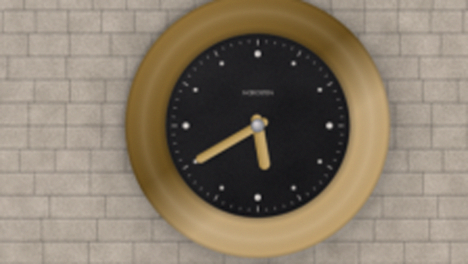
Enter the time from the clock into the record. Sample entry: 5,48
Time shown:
5,40
